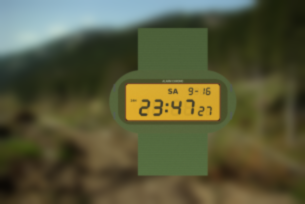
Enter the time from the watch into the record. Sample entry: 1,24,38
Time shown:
23,47,27
